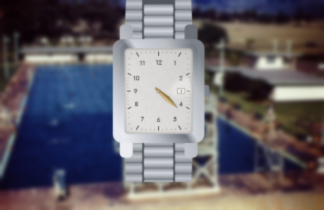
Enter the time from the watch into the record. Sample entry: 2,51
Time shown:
4,22
